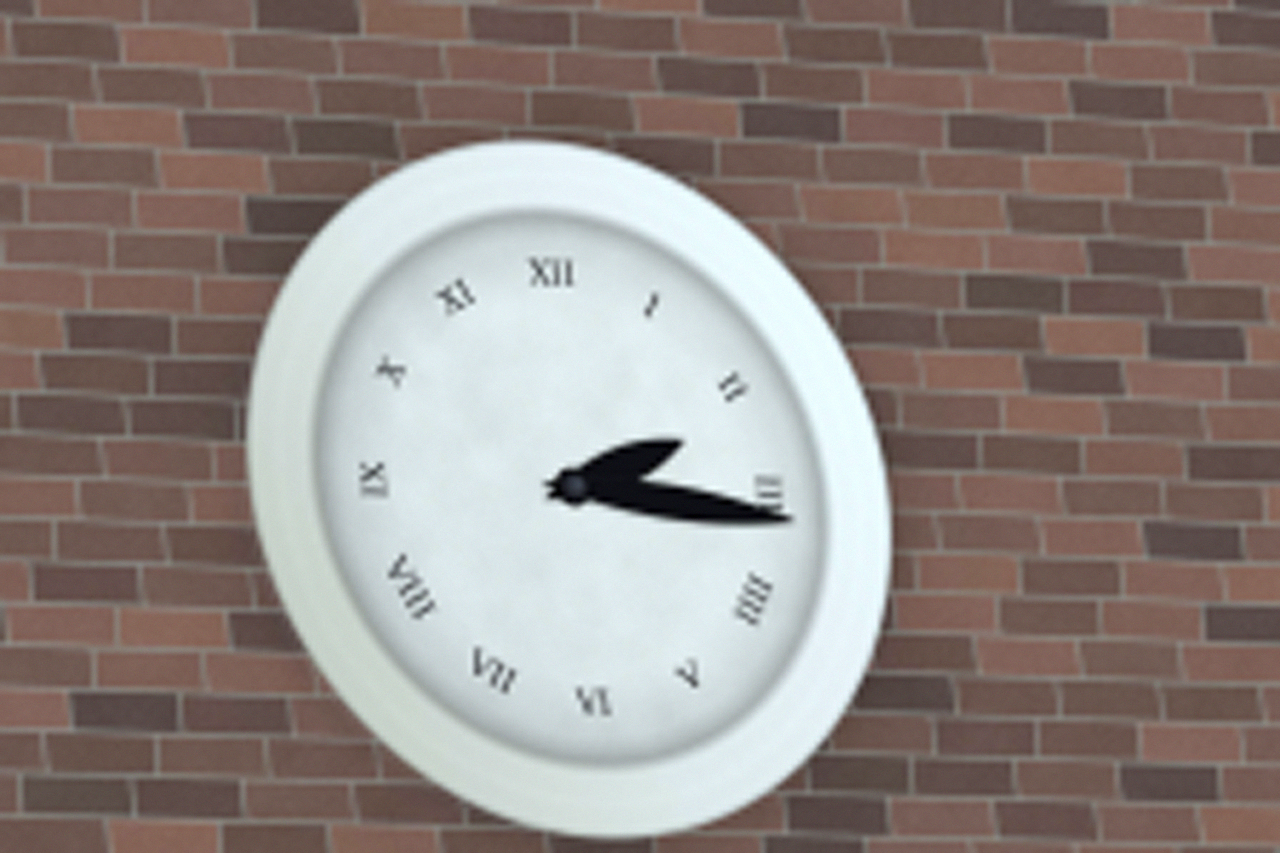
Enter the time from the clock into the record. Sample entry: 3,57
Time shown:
2,16
